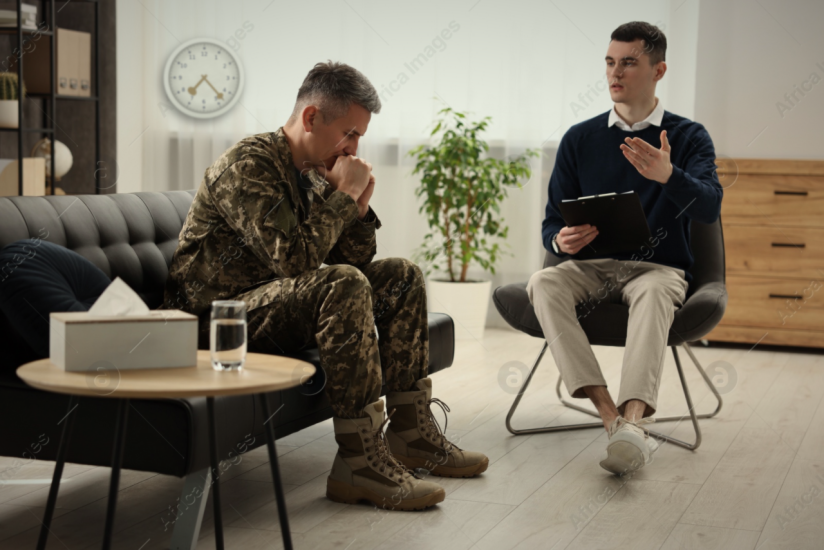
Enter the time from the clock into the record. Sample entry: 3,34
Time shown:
7,23
